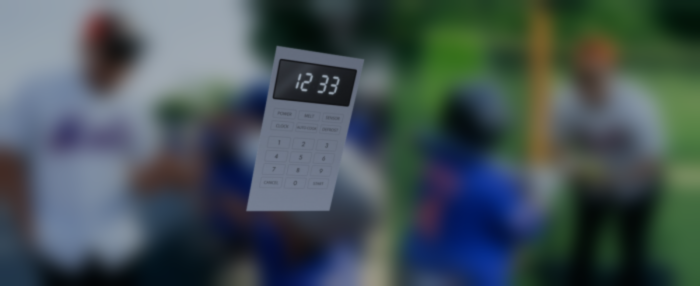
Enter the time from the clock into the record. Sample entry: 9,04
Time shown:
12,33
